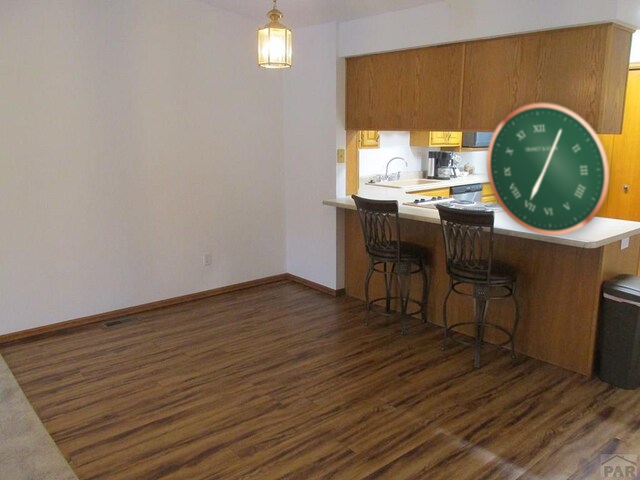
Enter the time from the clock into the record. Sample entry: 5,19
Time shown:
7,05
